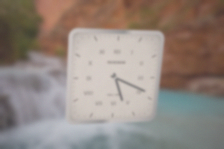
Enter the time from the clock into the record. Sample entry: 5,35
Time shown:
5,19
